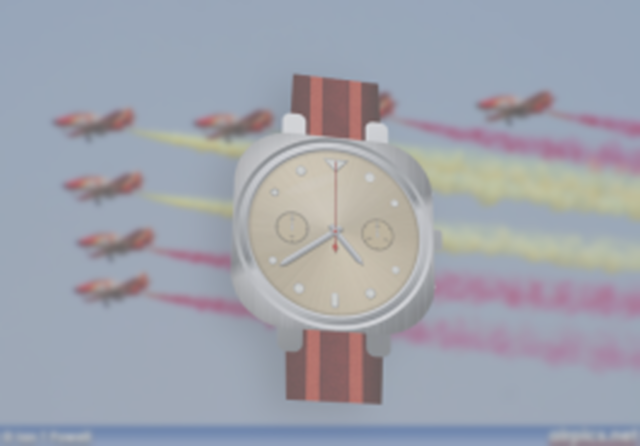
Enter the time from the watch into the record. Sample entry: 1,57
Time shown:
4,39
